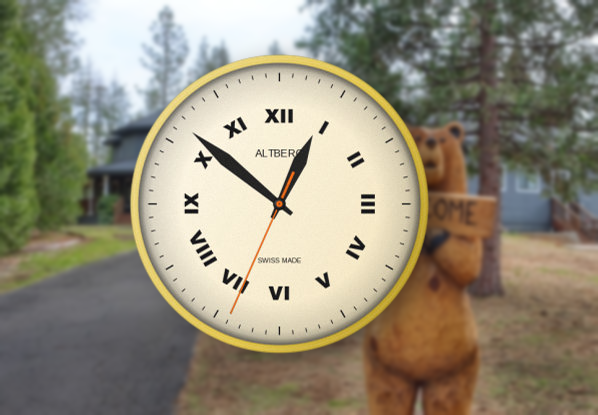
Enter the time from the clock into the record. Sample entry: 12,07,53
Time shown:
12,51,34
